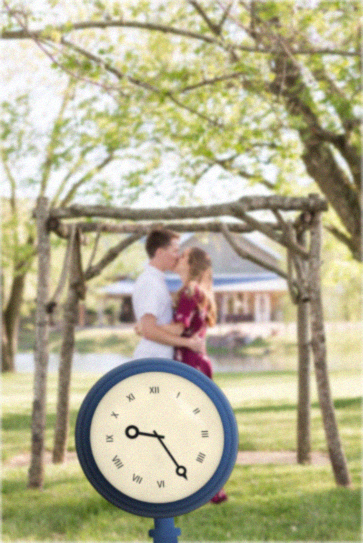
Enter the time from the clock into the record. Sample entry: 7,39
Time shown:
9,25
